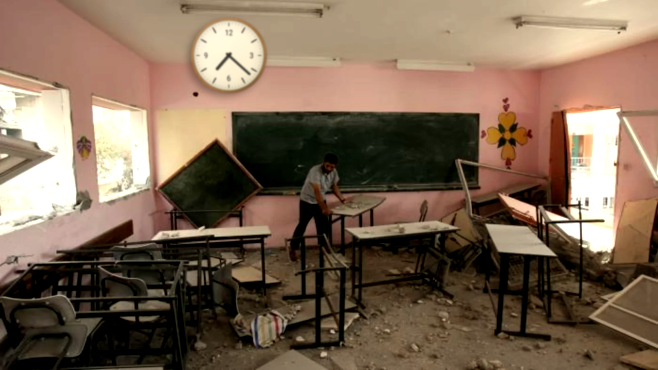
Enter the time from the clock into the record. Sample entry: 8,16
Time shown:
7,22
